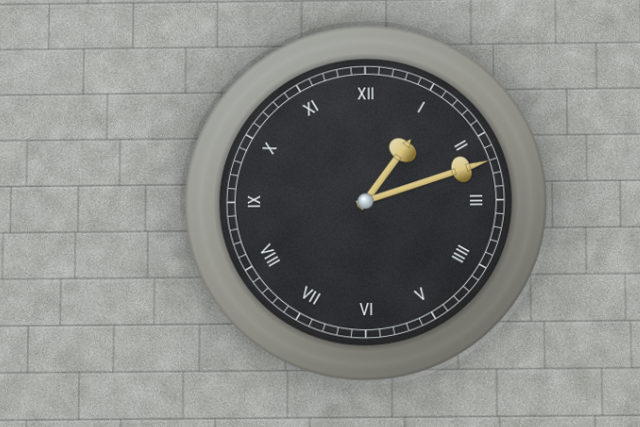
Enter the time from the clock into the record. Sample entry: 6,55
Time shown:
1,12
